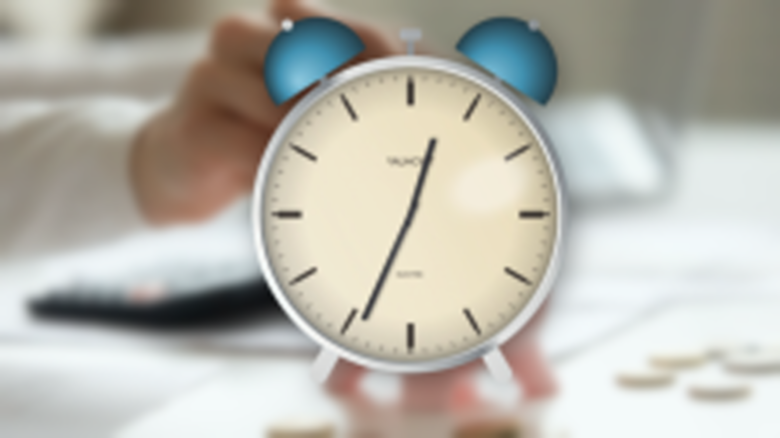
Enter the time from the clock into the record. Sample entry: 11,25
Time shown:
12,34
